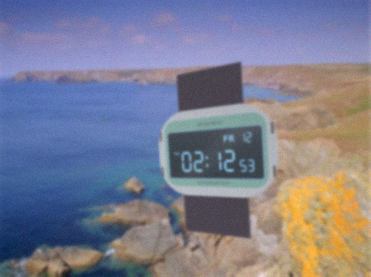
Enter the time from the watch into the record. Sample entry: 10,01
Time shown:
2,12
